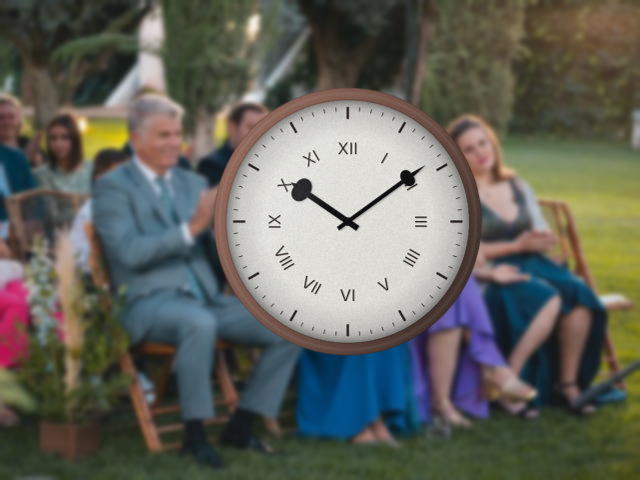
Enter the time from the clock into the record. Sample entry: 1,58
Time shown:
10,09
